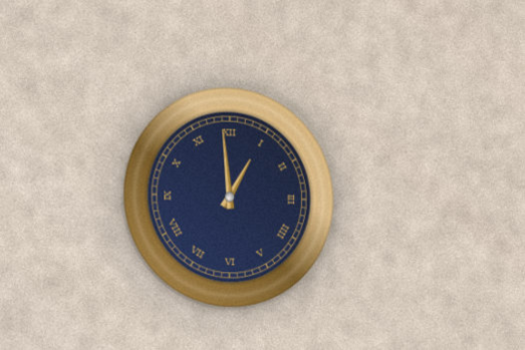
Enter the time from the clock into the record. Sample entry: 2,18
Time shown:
12,59
